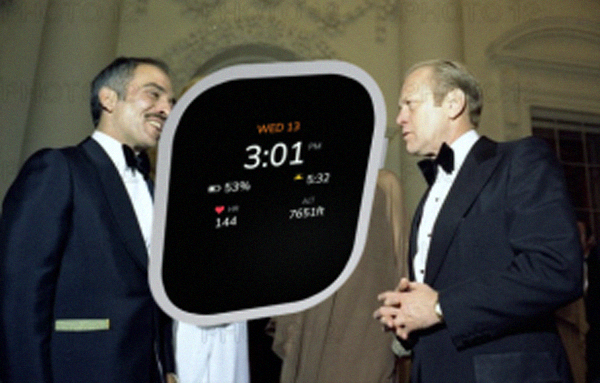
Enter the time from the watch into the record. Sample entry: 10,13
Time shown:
3,01
